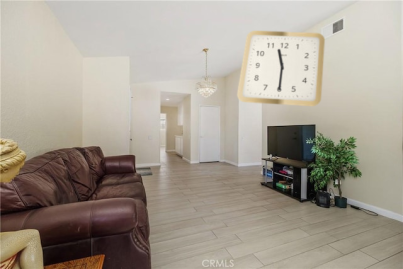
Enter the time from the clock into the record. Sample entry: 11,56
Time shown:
11,30
